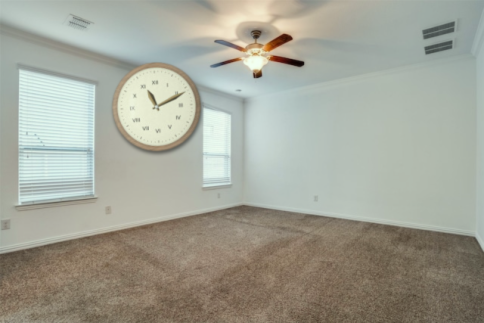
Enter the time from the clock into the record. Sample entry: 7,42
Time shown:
11,11
